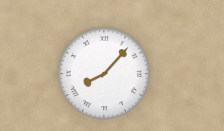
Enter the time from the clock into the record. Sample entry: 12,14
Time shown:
8,07
